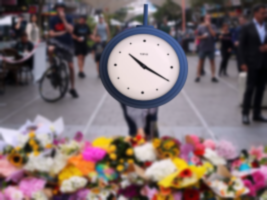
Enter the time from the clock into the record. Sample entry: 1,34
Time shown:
10,20
